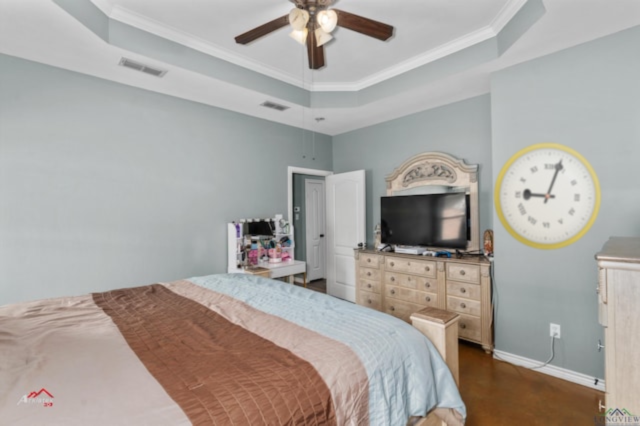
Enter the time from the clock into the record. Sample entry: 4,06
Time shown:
9,03
